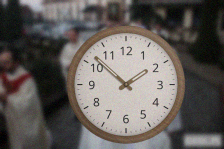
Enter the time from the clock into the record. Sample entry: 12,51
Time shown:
1,52
